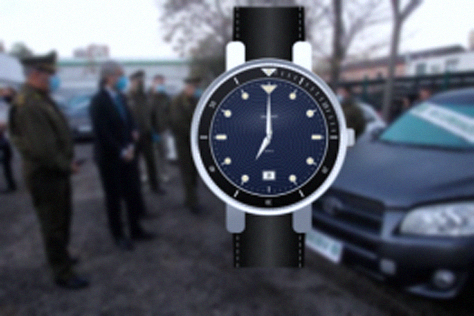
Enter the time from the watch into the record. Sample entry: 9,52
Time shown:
7,00
